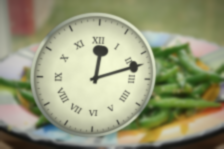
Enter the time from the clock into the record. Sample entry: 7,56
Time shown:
12,12
